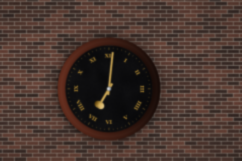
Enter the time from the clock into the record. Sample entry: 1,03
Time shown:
7,01
